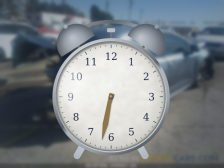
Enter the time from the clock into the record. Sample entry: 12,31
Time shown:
6,32
